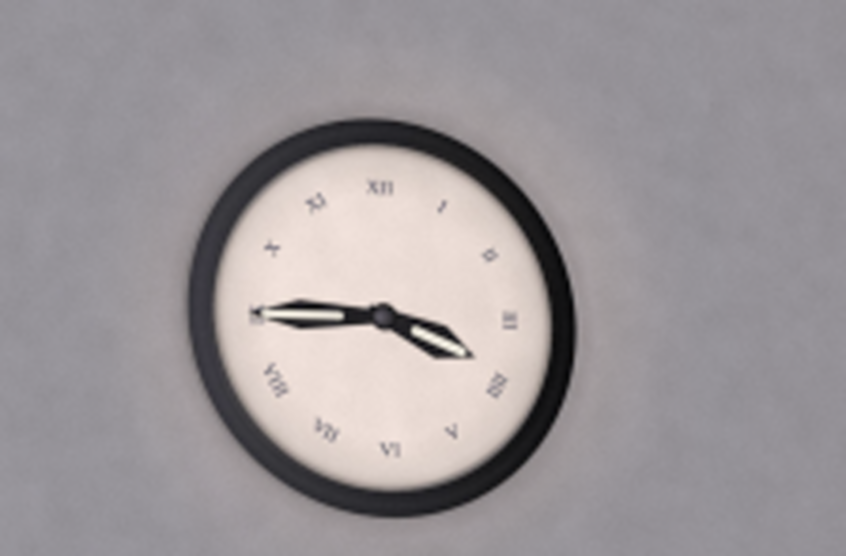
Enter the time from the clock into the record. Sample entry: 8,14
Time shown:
3,45
